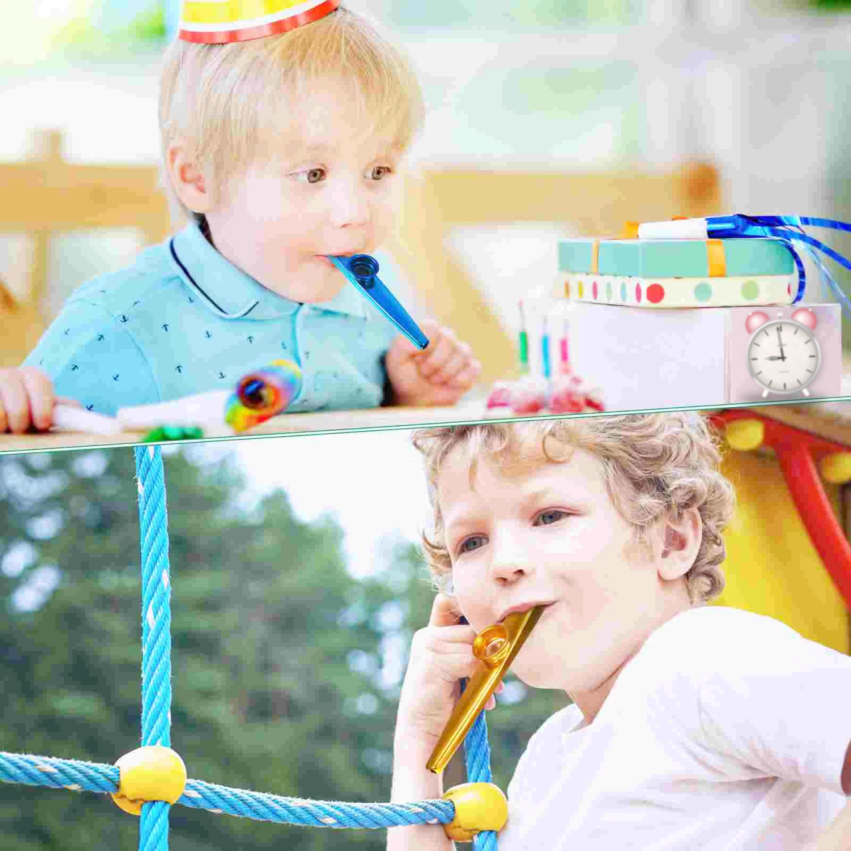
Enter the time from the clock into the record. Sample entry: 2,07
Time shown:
8,59
